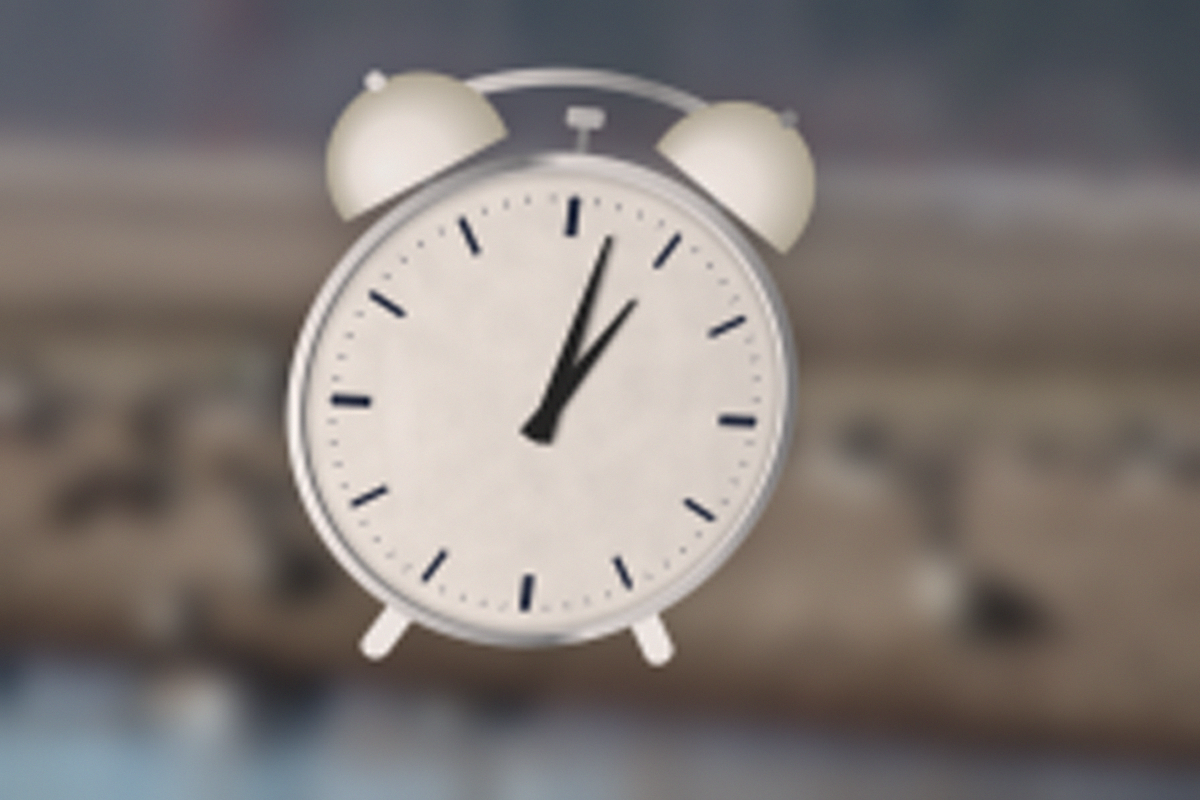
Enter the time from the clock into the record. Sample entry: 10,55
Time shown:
1,02
